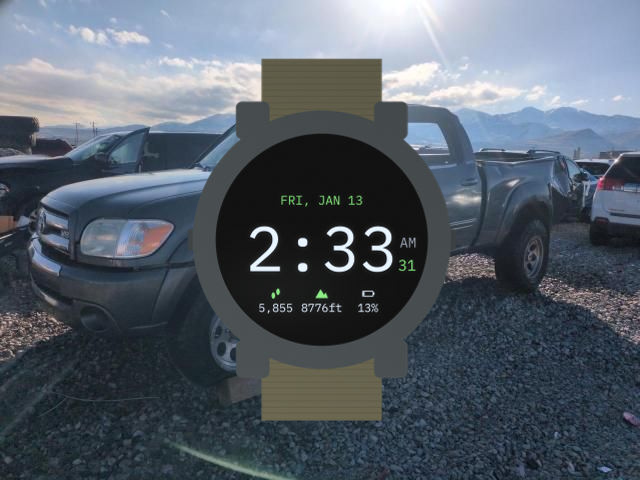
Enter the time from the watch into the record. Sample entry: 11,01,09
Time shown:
2,33,31
